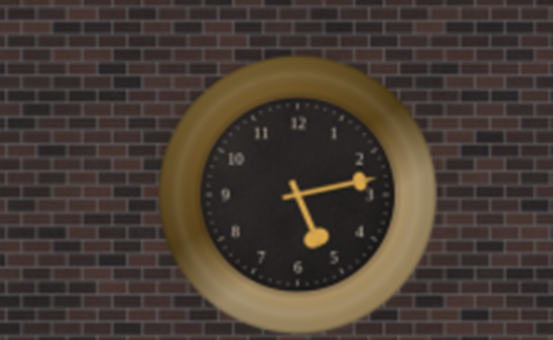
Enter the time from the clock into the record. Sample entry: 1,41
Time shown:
5,13
